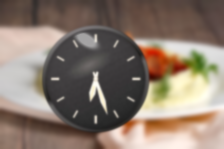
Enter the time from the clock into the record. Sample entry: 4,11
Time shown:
6,27
